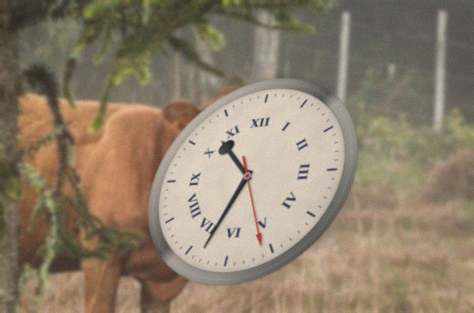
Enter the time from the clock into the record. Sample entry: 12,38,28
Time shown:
10,33,26
